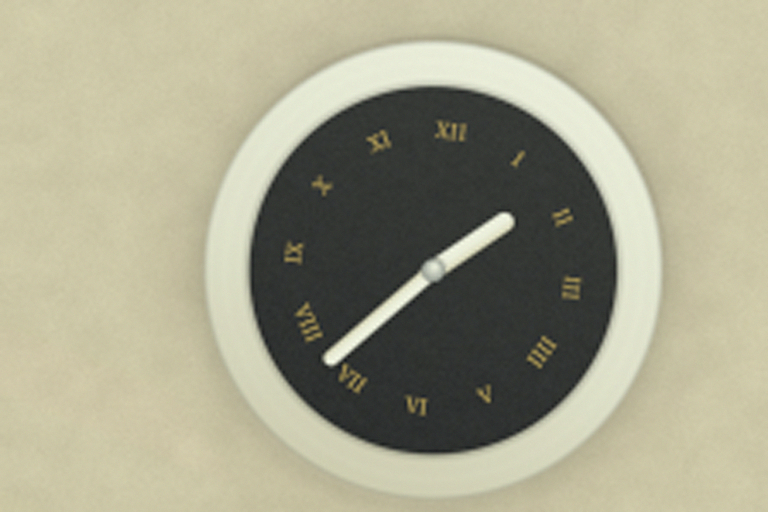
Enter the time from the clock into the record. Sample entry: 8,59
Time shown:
1,37
